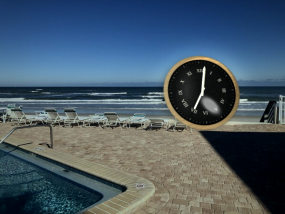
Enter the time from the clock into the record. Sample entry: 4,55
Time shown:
7,02
